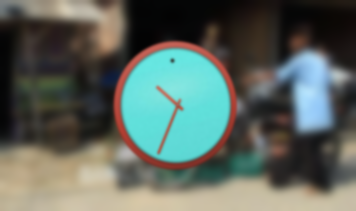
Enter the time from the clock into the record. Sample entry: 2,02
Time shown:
10,35
